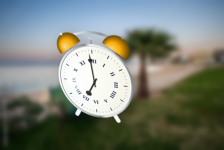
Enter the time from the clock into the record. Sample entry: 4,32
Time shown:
6,59
